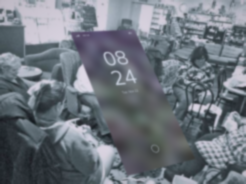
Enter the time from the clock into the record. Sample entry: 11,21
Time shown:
8,24
